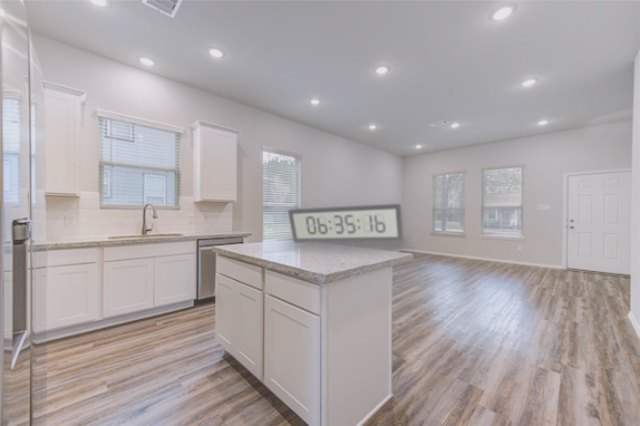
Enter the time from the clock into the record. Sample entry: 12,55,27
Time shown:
6,35,16
